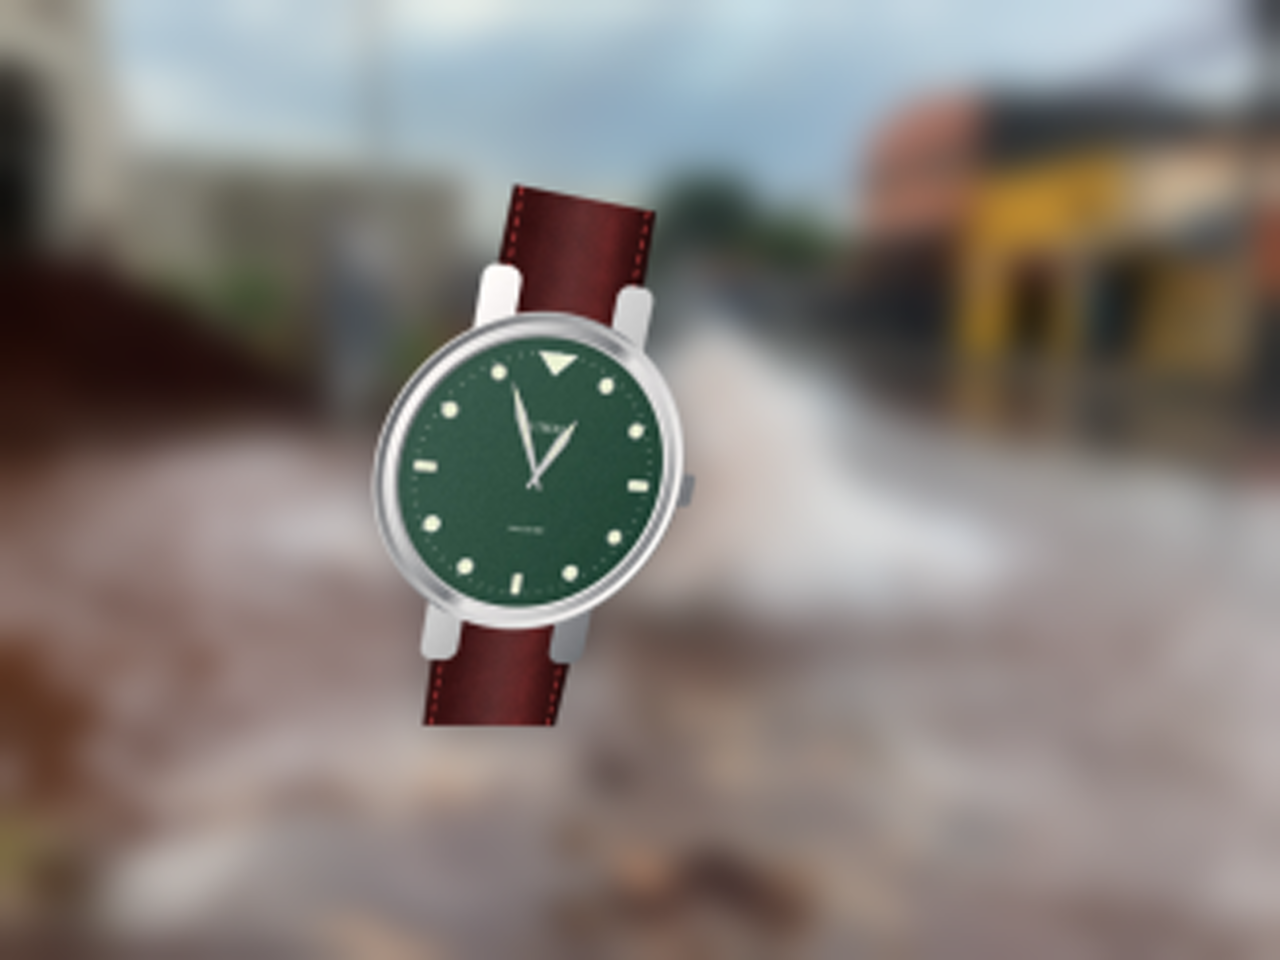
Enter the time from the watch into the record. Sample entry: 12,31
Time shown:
12,56
